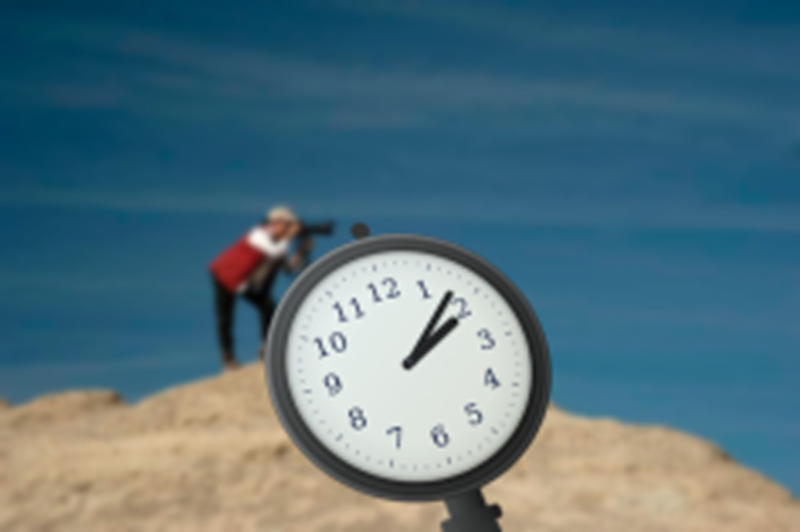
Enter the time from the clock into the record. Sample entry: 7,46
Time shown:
2,08
